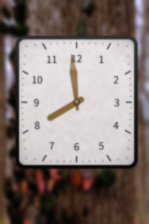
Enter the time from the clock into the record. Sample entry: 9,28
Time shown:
7,59
